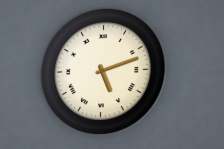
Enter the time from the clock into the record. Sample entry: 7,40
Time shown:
5,12
